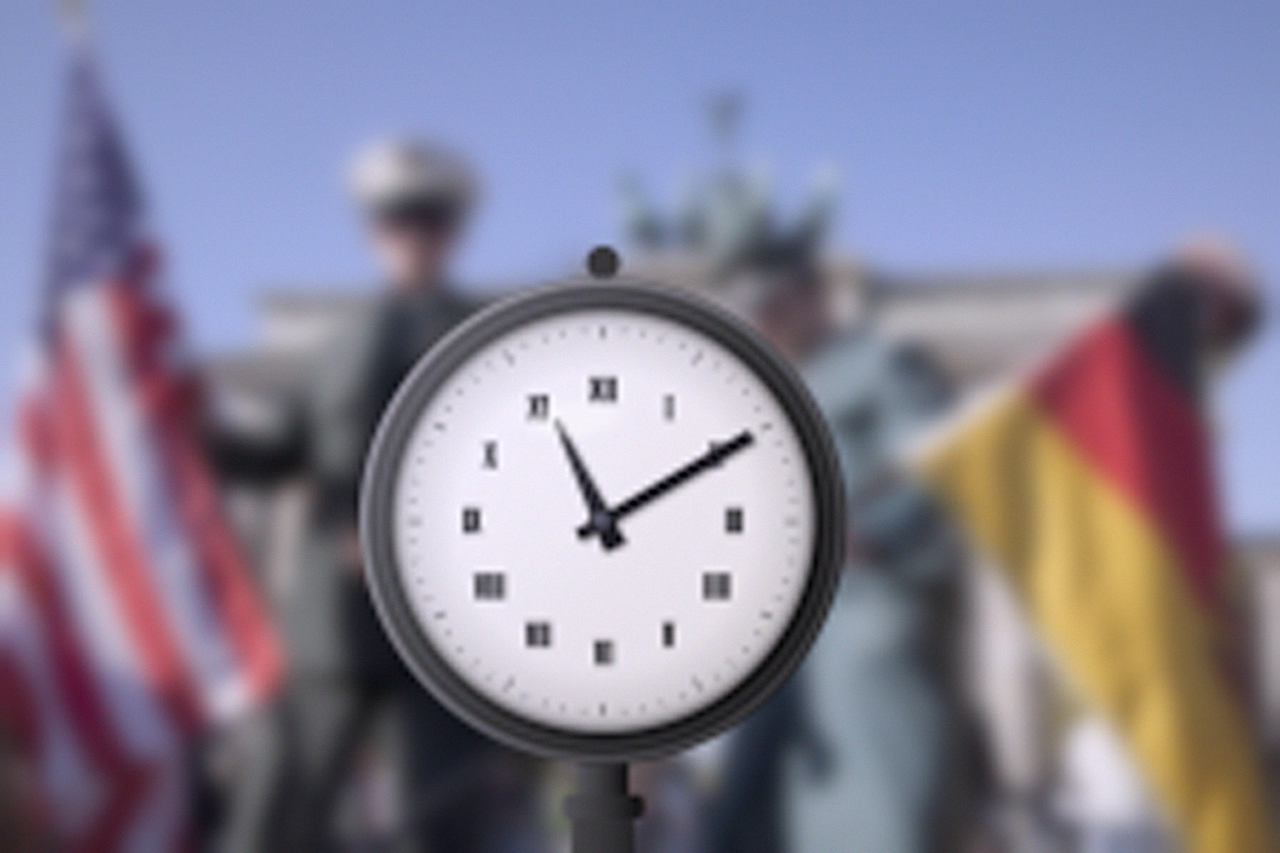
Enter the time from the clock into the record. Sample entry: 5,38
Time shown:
11,10
